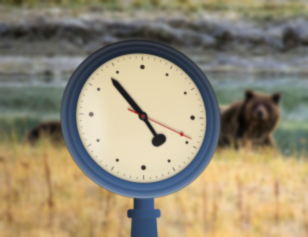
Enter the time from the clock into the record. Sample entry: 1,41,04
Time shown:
4,53,19
